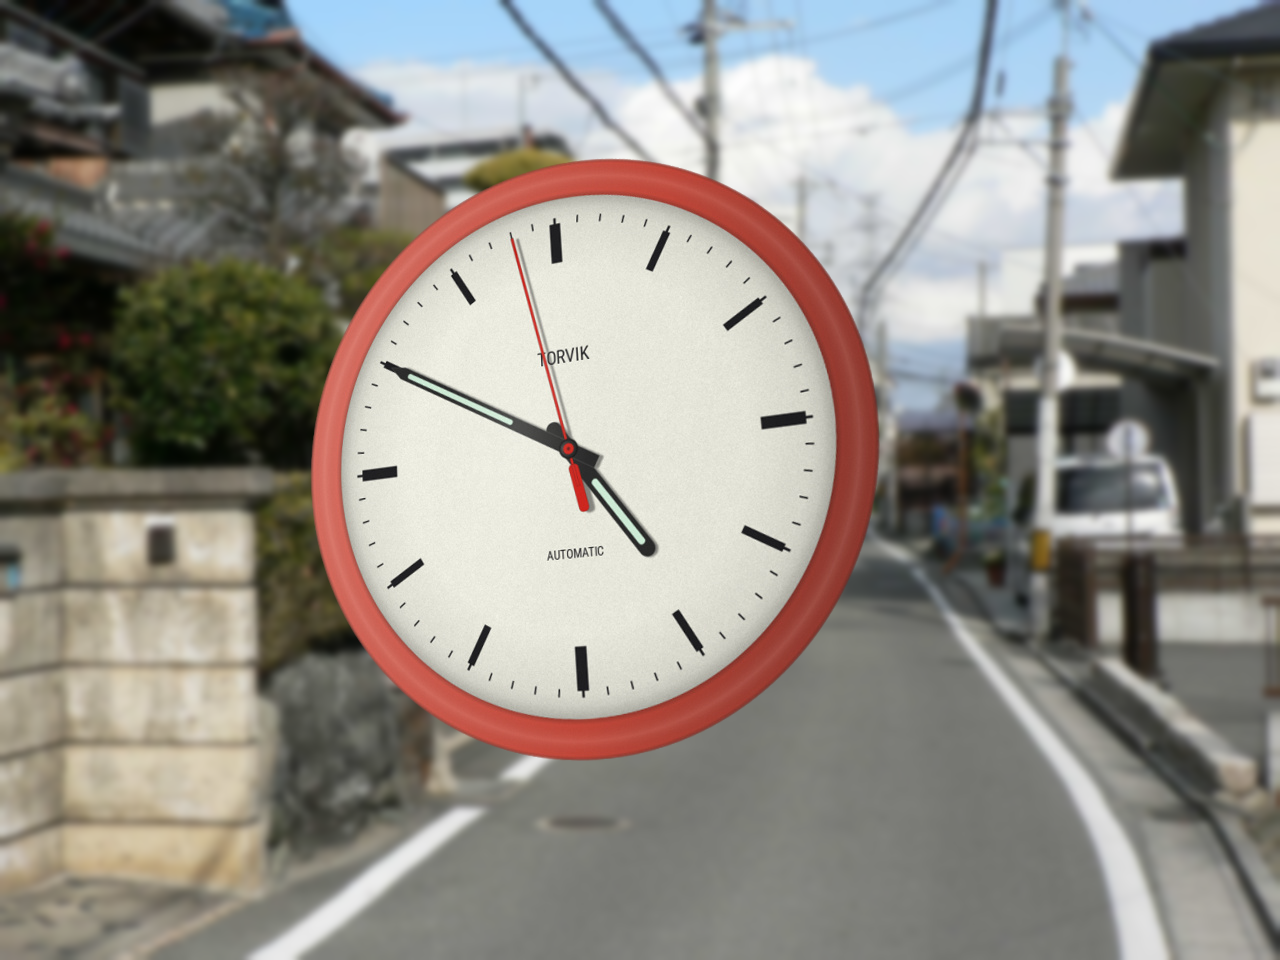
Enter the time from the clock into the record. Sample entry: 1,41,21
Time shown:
4,49,58
